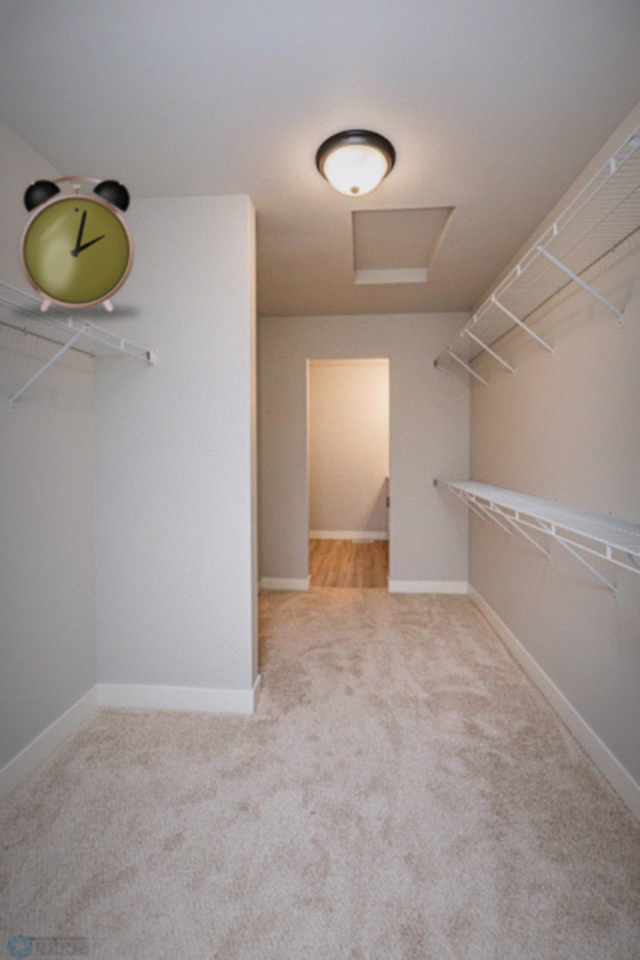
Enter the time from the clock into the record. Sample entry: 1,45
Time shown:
2,02
